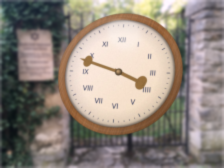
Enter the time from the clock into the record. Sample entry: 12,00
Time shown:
3,48
